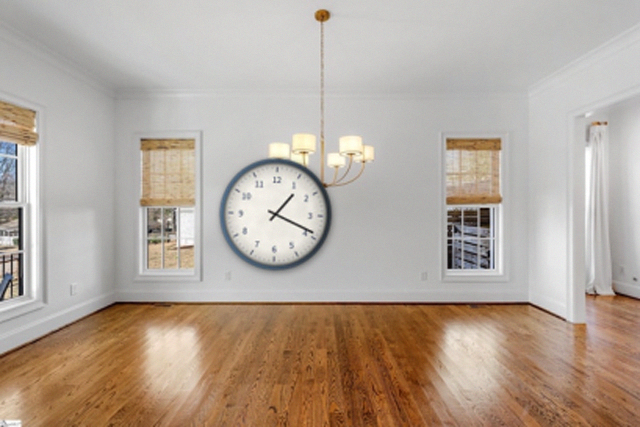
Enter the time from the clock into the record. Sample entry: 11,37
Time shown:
1,19
